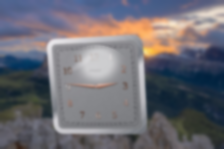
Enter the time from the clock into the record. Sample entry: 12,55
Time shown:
2,46
